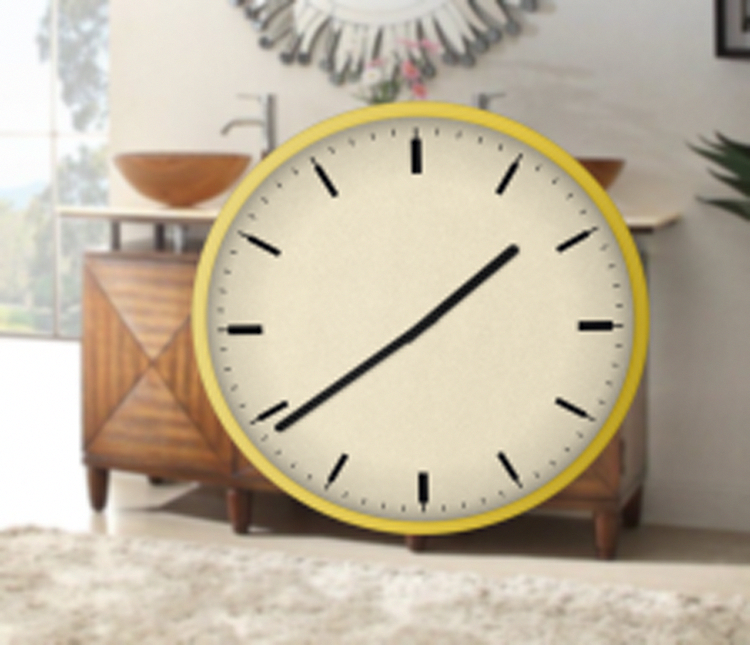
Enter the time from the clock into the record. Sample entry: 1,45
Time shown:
1,39
